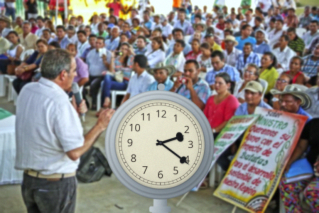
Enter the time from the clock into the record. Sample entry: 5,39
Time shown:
2,21
